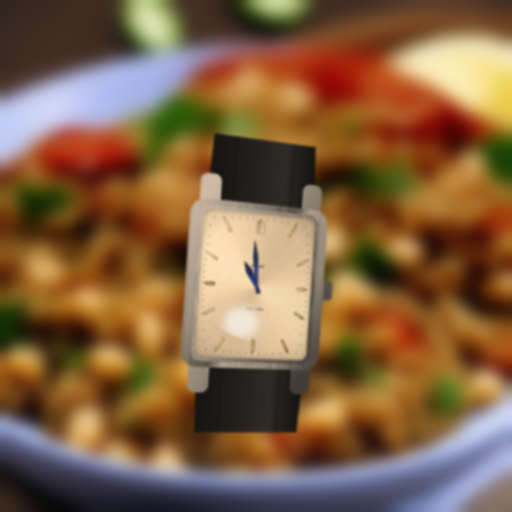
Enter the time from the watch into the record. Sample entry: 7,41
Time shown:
10,59
